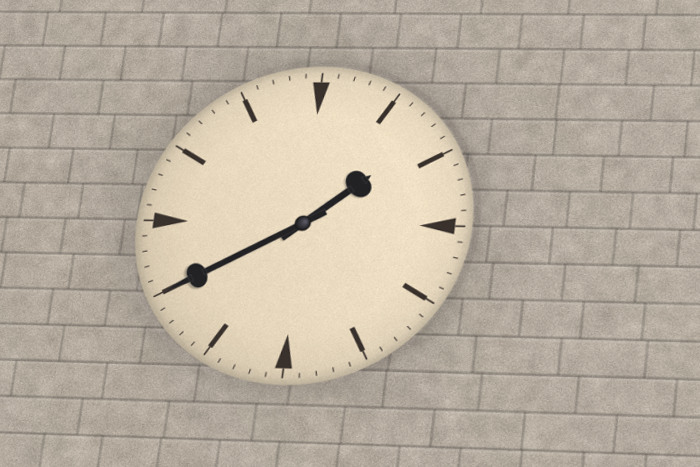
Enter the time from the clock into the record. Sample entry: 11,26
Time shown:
1,40
